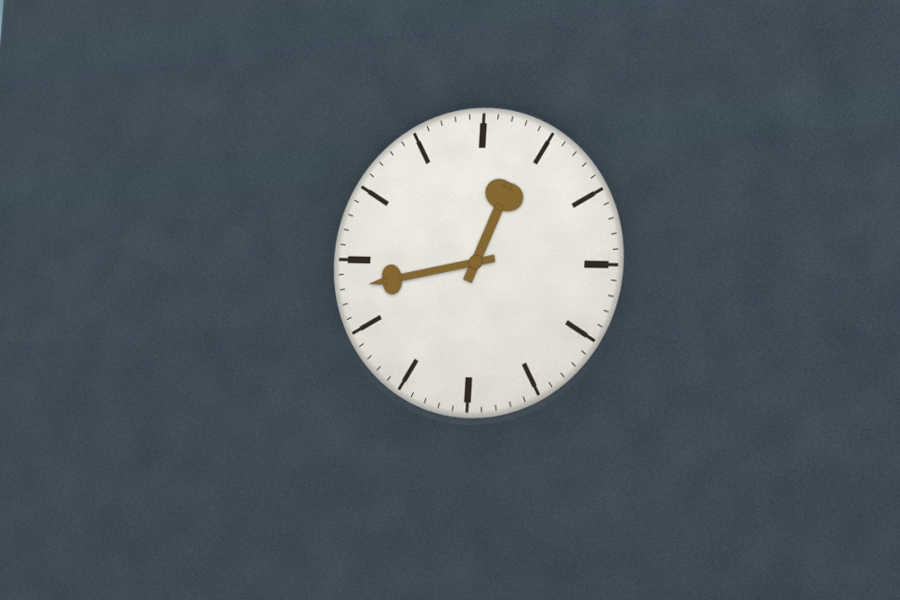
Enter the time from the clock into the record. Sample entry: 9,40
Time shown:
12,43
